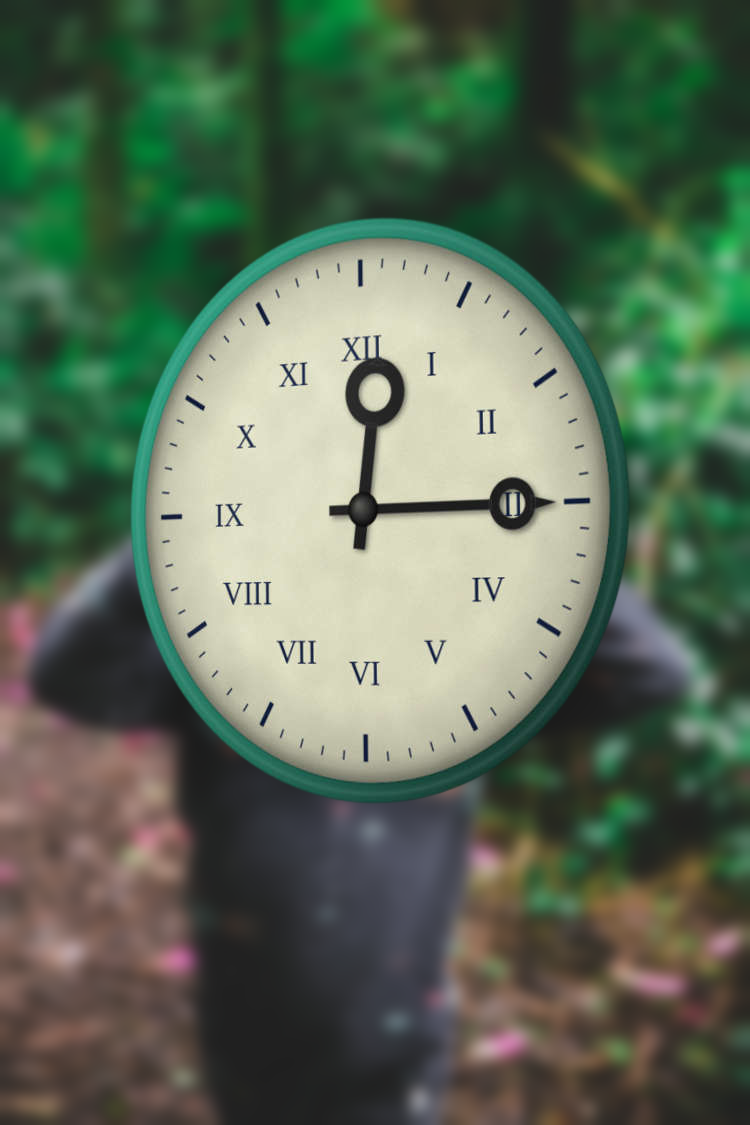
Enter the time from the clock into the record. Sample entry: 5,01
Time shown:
12,15
